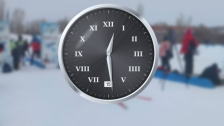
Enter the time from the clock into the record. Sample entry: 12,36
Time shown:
12,29
